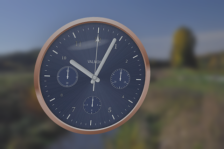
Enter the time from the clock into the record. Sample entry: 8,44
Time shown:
10,04
